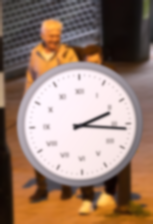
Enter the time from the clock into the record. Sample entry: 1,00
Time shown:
2,16
